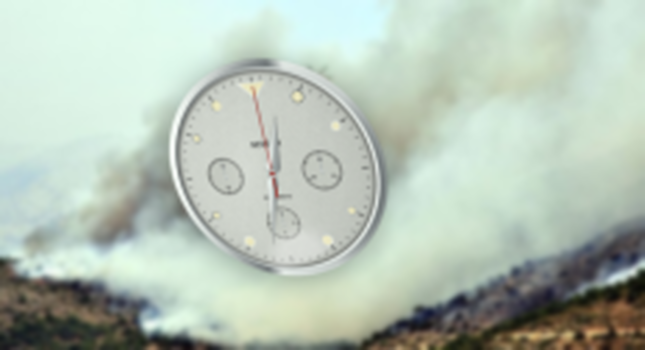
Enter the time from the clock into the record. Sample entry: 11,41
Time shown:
12,32
